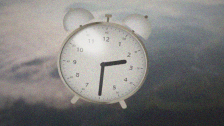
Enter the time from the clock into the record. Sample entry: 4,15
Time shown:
2,30
